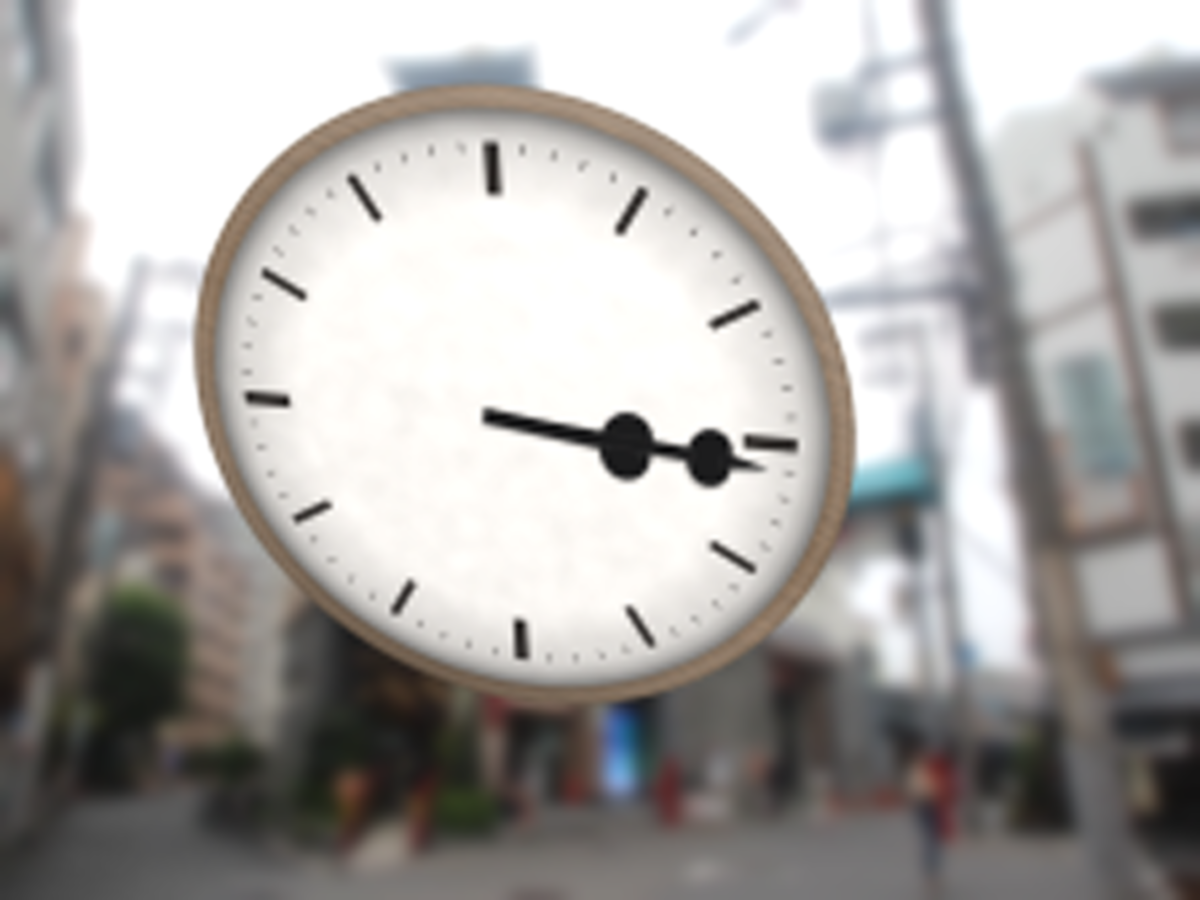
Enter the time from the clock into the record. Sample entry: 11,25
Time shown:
3,16
